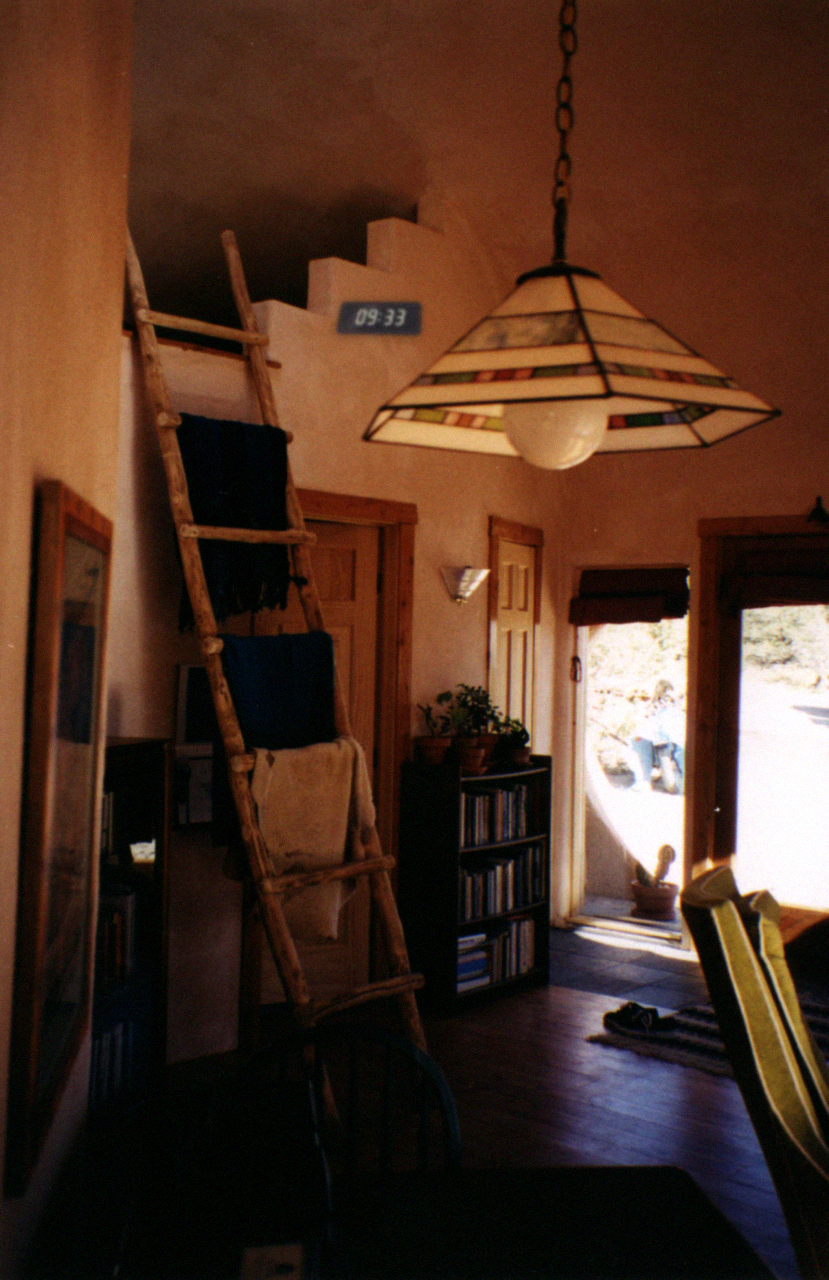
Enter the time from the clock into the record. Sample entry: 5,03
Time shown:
9,33
